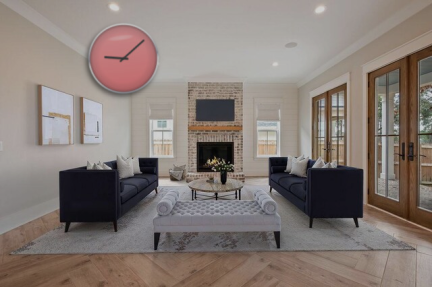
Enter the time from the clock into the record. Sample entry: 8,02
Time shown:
9,08
